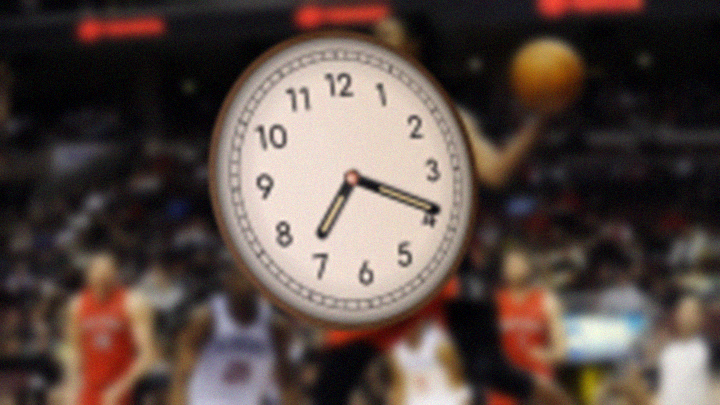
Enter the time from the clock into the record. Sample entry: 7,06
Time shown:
7,19
